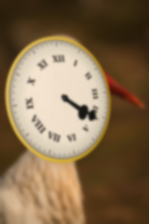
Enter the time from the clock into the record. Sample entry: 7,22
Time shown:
4,21
